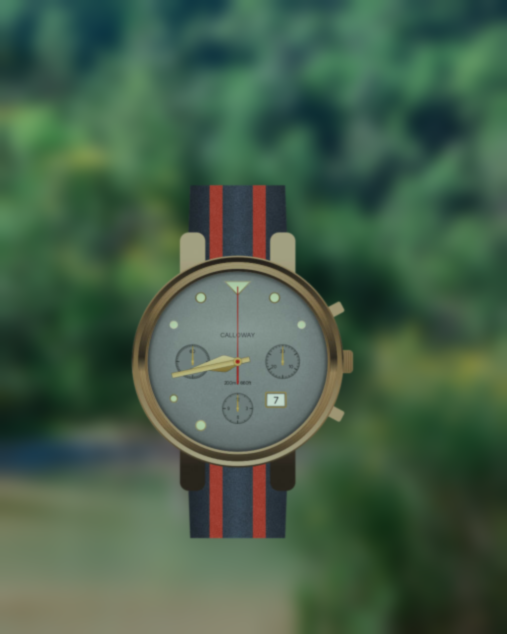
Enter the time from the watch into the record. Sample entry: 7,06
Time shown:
8,43
